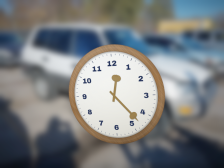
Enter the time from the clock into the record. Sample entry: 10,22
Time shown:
12,23
